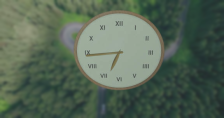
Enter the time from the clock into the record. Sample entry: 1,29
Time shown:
6,44
